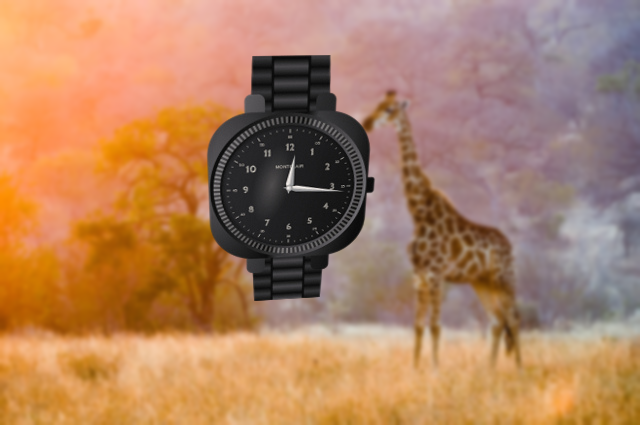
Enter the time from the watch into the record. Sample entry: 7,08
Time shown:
12,16
